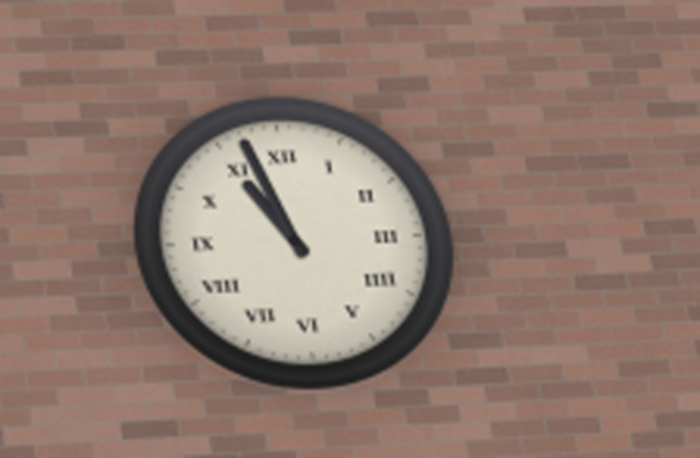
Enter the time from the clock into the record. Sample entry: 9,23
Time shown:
10,57
